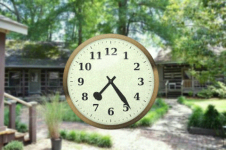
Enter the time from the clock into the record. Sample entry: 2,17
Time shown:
7,24
